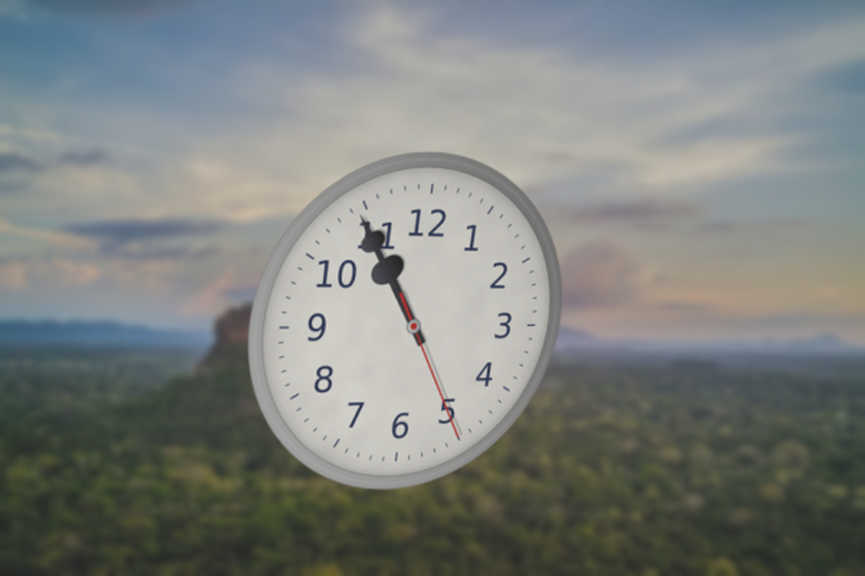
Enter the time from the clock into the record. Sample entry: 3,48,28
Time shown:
10,54,25
